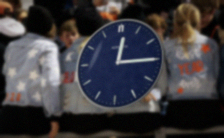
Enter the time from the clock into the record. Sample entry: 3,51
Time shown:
12,15
